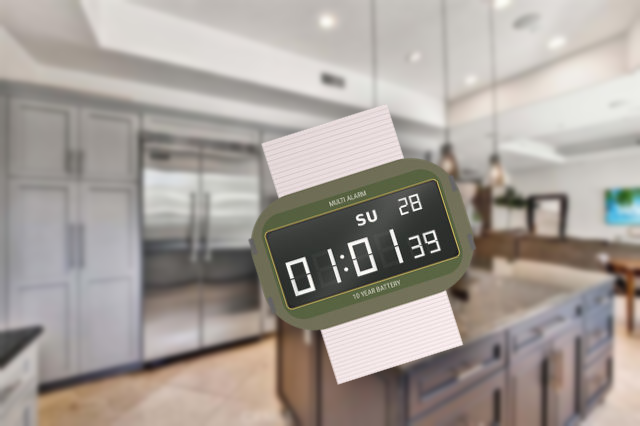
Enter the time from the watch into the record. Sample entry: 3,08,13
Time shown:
1,01,39
